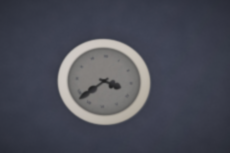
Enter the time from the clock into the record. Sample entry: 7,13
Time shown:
3,38
